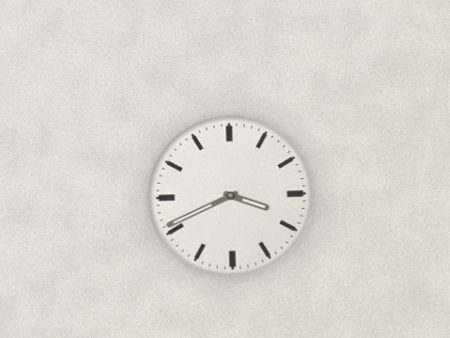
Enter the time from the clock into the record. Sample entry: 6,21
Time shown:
3,41
